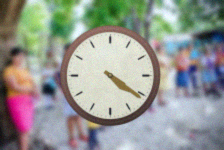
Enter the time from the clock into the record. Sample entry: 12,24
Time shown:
4,21
